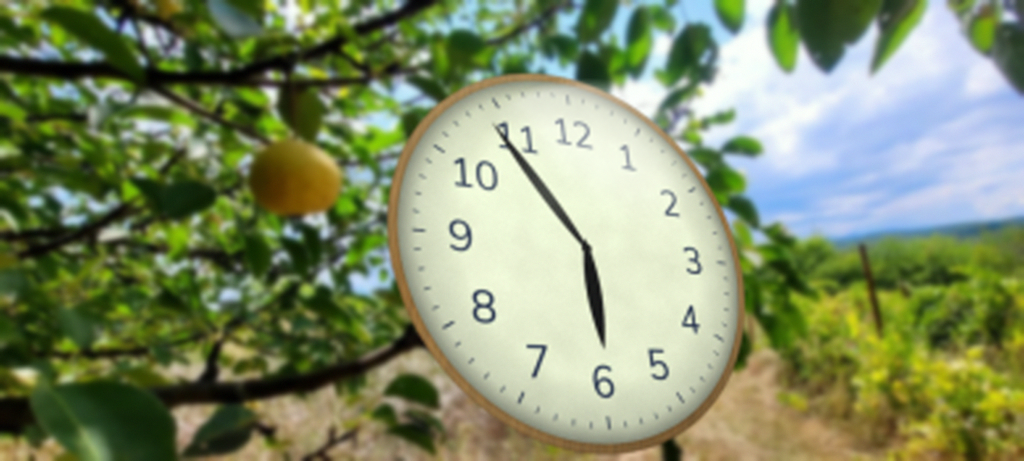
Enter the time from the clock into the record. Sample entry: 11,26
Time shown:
5,54
